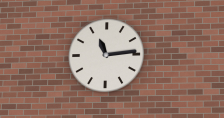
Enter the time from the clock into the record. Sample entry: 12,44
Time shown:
11,14
